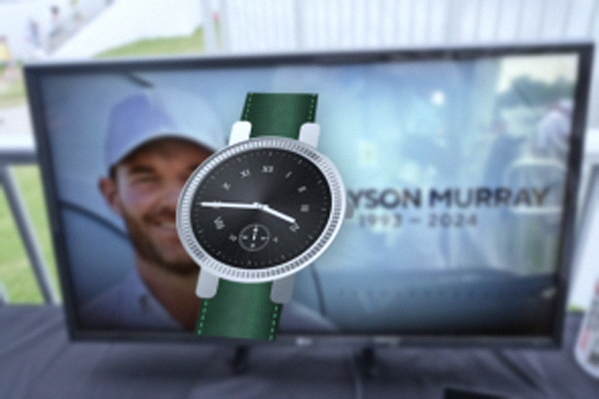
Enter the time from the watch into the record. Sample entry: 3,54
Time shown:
3,45
